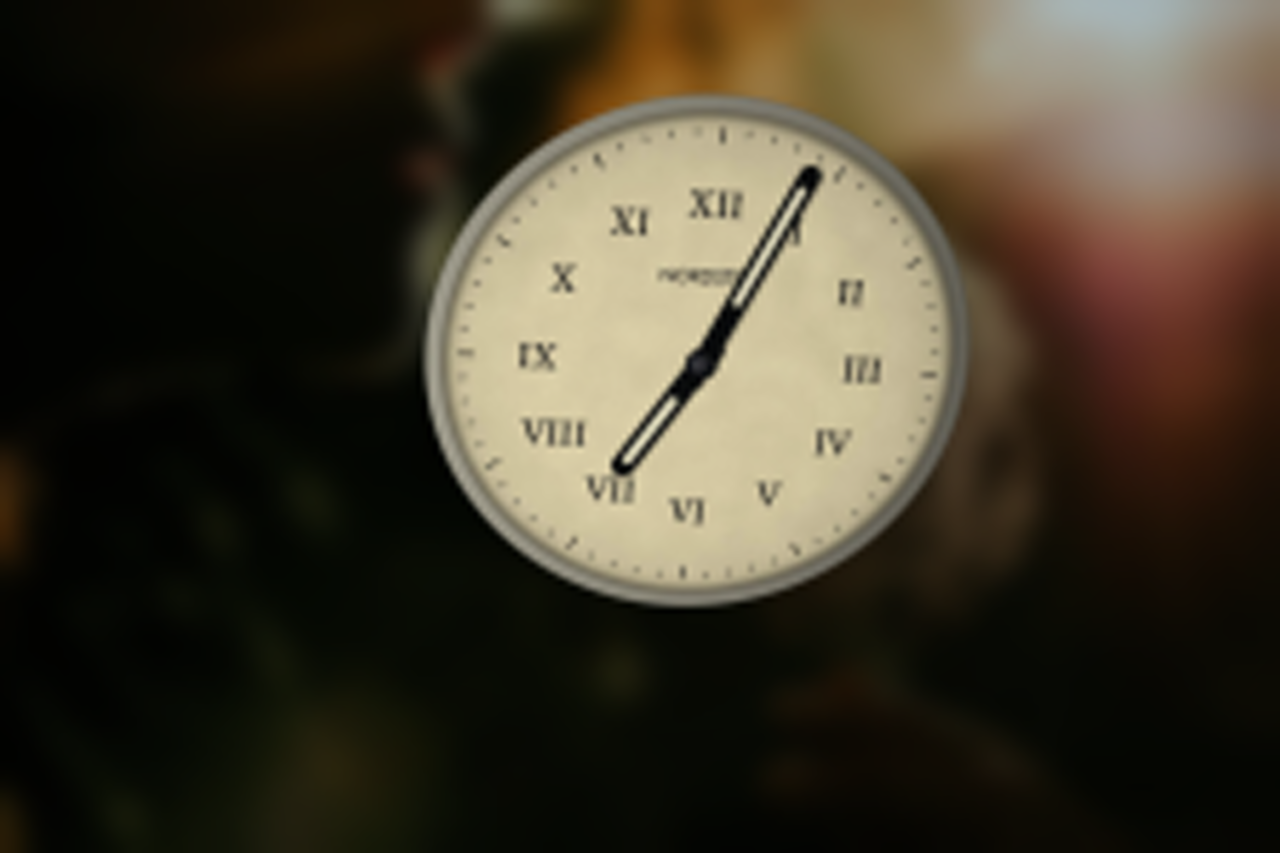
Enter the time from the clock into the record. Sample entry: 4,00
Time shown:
7,04
